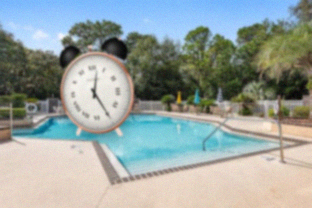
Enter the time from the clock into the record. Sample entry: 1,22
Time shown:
12,25
